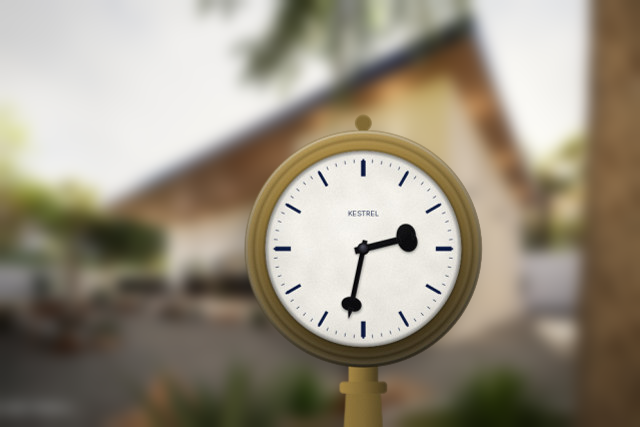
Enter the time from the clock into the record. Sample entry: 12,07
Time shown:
2,32
